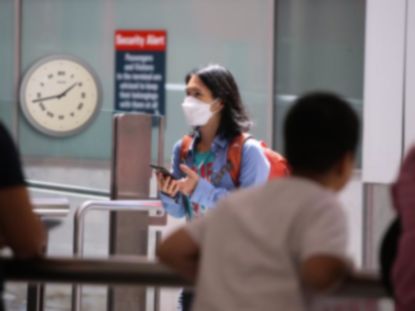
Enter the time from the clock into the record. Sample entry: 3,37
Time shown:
1,43
